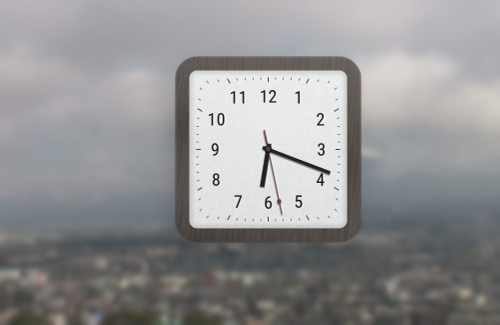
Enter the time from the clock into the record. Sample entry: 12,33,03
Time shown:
6,18,28
